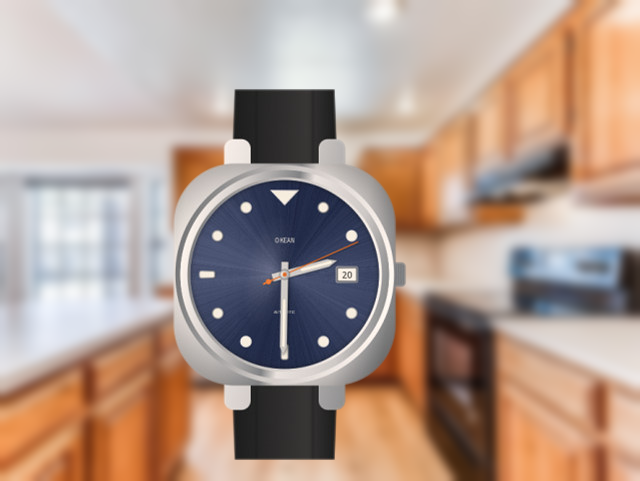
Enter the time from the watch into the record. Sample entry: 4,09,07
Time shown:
2,30,11
